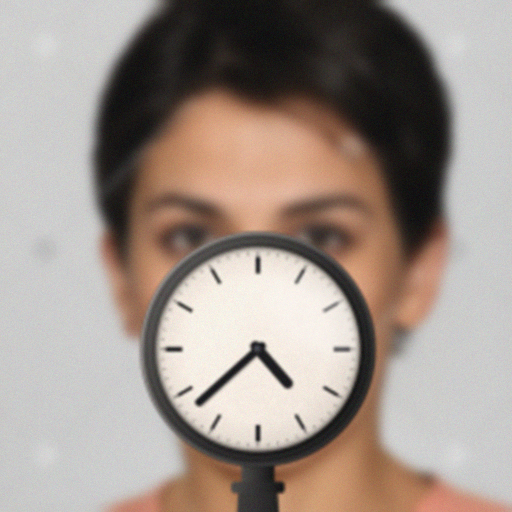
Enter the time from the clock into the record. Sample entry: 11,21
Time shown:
4,38
